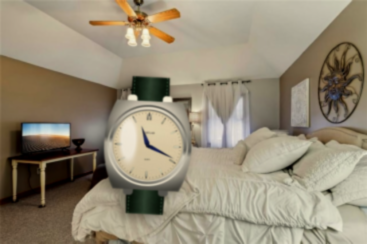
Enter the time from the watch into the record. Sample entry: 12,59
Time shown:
11,19
